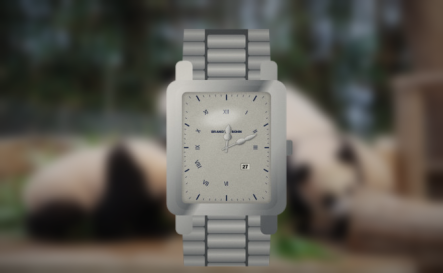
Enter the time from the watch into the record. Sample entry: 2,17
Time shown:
12,11
